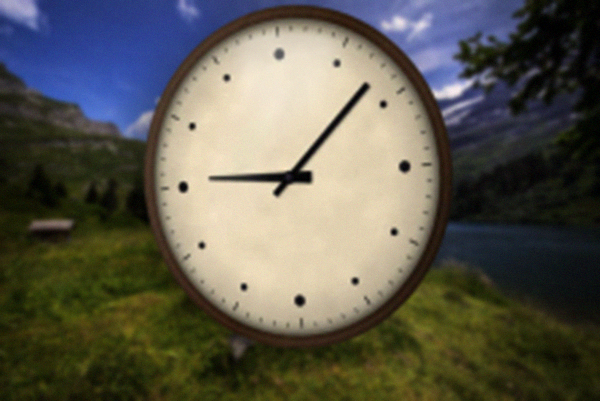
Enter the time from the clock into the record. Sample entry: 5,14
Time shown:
9,08
